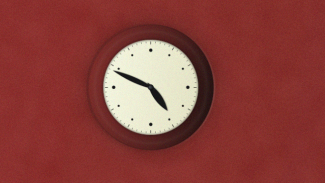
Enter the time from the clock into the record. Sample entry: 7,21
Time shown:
4,49
